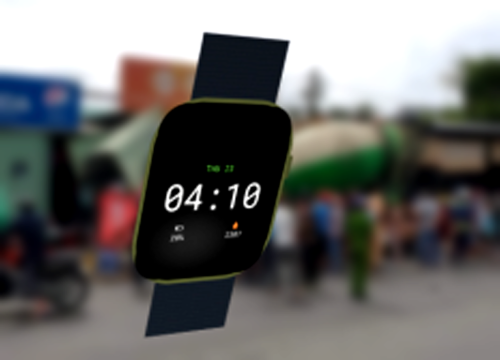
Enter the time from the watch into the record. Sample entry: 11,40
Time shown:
4,10
